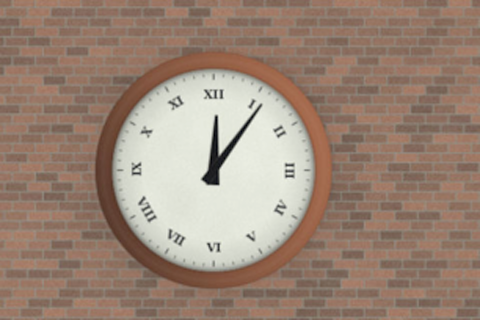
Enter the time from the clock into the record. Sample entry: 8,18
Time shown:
12,06
